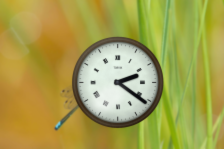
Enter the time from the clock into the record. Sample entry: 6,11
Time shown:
2,21
